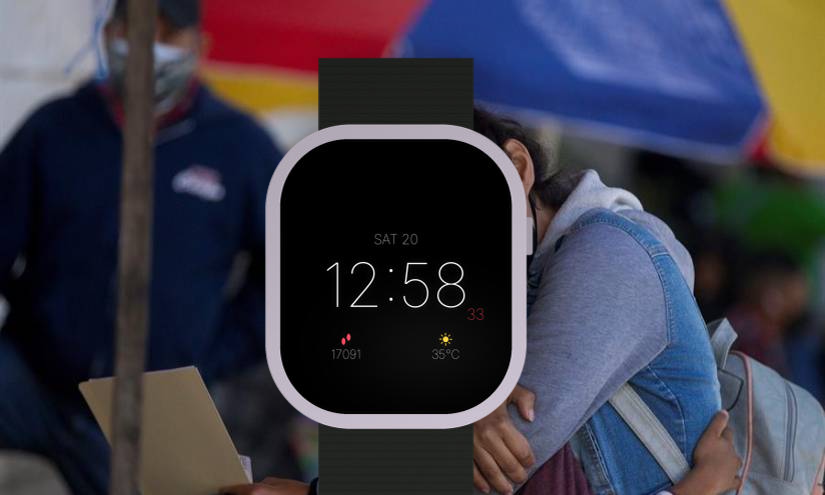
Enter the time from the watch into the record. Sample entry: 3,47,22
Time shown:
12,58,33
